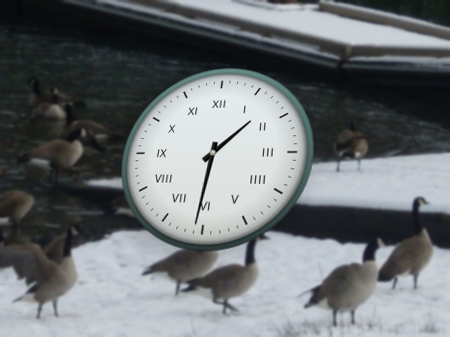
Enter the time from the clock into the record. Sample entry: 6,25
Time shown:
1,31
